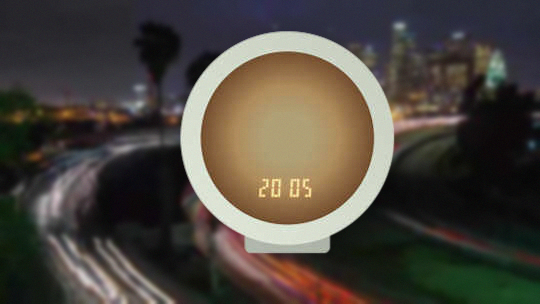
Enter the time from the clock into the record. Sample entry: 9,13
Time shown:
20,05
